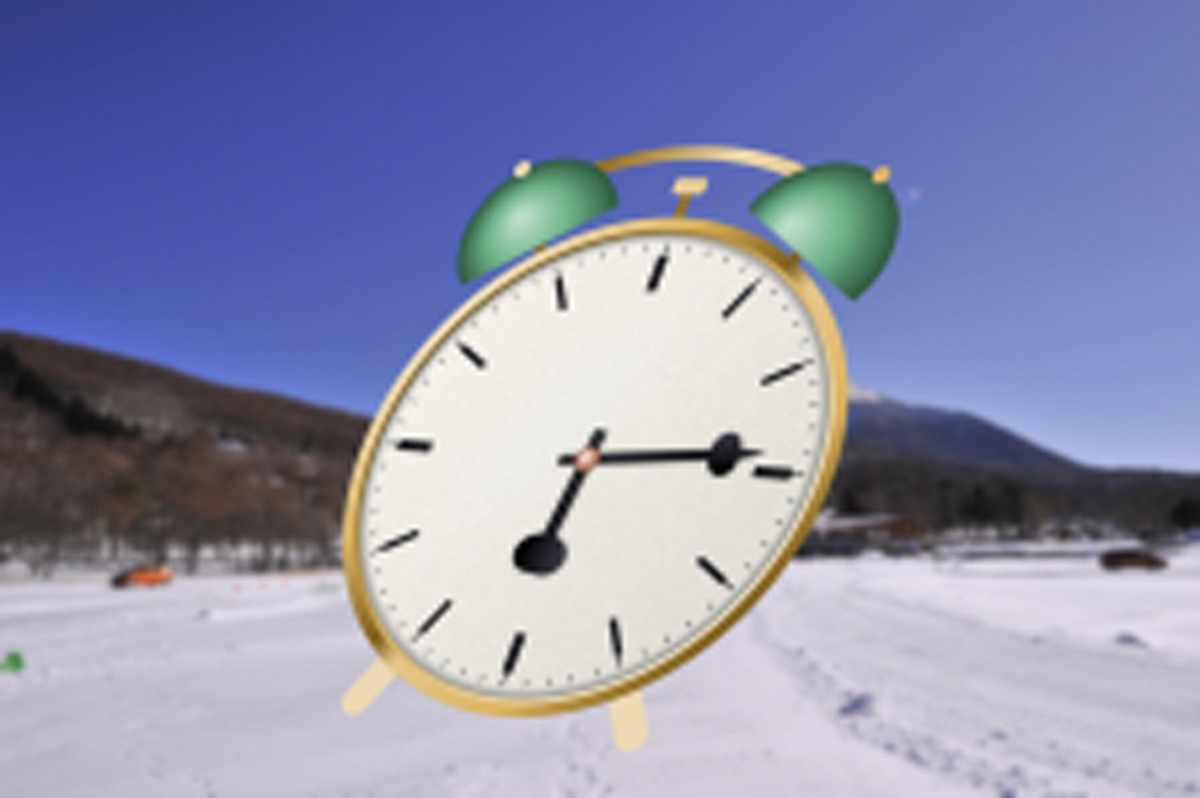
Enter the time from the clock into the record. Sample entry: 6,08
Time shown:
6,14
